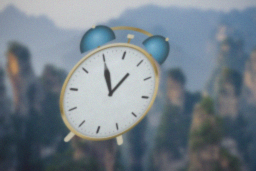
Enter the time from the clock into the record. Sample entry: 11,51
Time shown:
12,55
